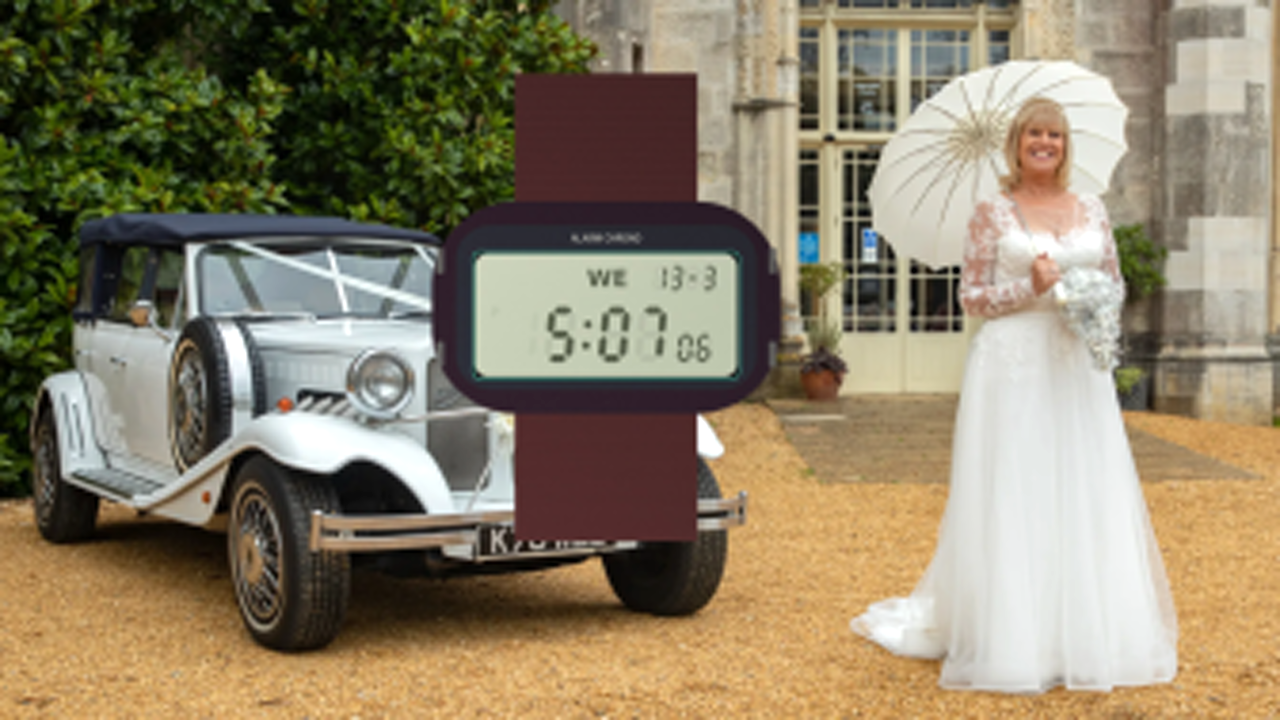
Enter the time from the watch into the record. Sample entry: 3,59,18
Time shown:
5,07,06
